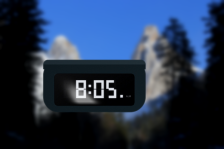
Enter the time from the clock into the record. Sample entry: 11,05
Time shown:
8,05
